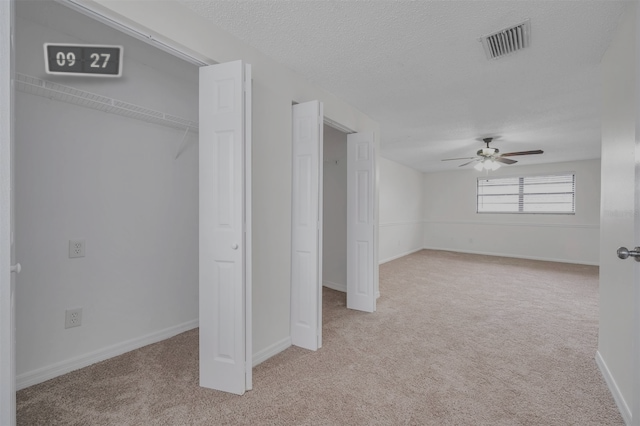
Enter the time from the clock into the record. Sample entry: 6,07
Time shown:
9,27
